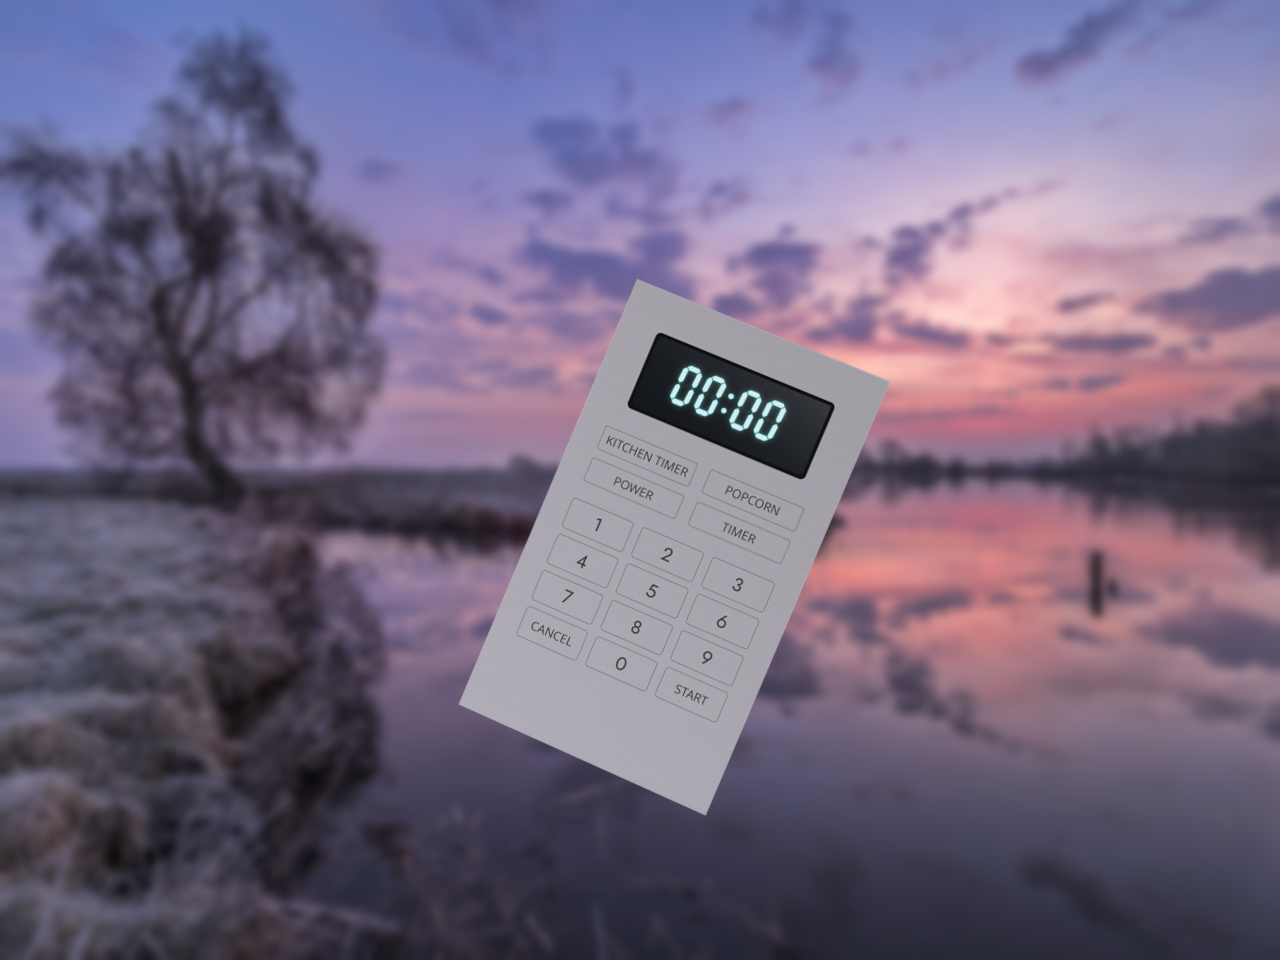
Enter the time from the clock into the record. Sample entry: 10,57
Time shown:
0,00
